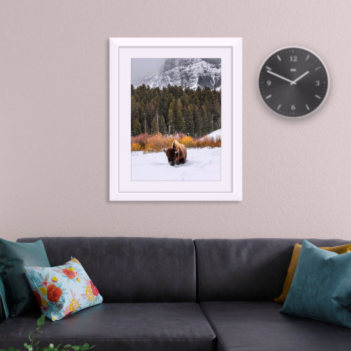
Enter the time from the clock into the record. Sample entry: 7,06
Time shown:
1,49
